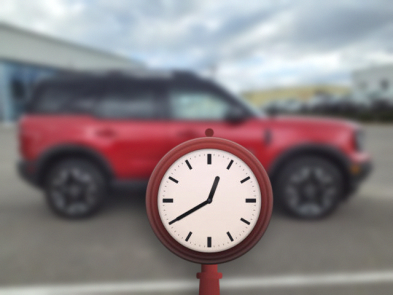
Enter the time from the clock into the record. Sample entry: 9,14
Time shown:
12,40
